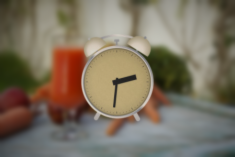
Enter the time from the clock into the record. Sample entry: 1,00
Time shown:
2,31
